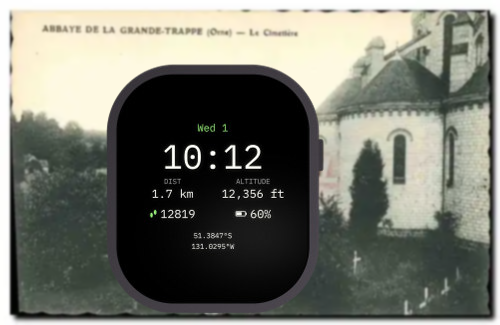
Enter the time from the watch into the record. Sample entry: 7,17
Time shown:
10,12
